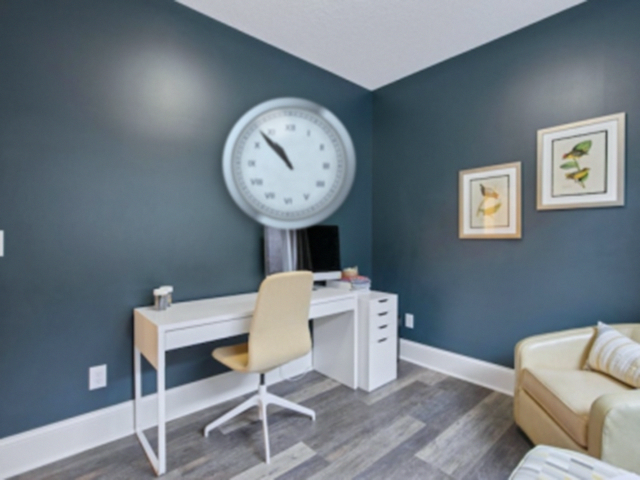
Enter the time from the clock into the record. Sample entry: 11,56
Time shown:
10,53
